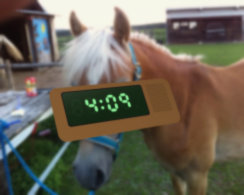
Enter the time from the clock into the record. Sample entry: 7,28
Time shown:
4,09
